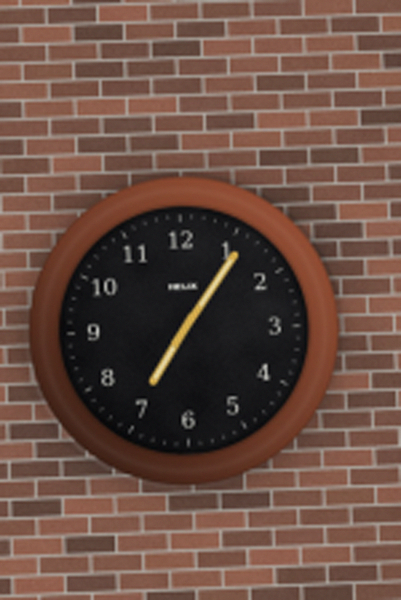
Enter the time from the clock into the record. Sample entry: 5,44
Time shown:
7,06
